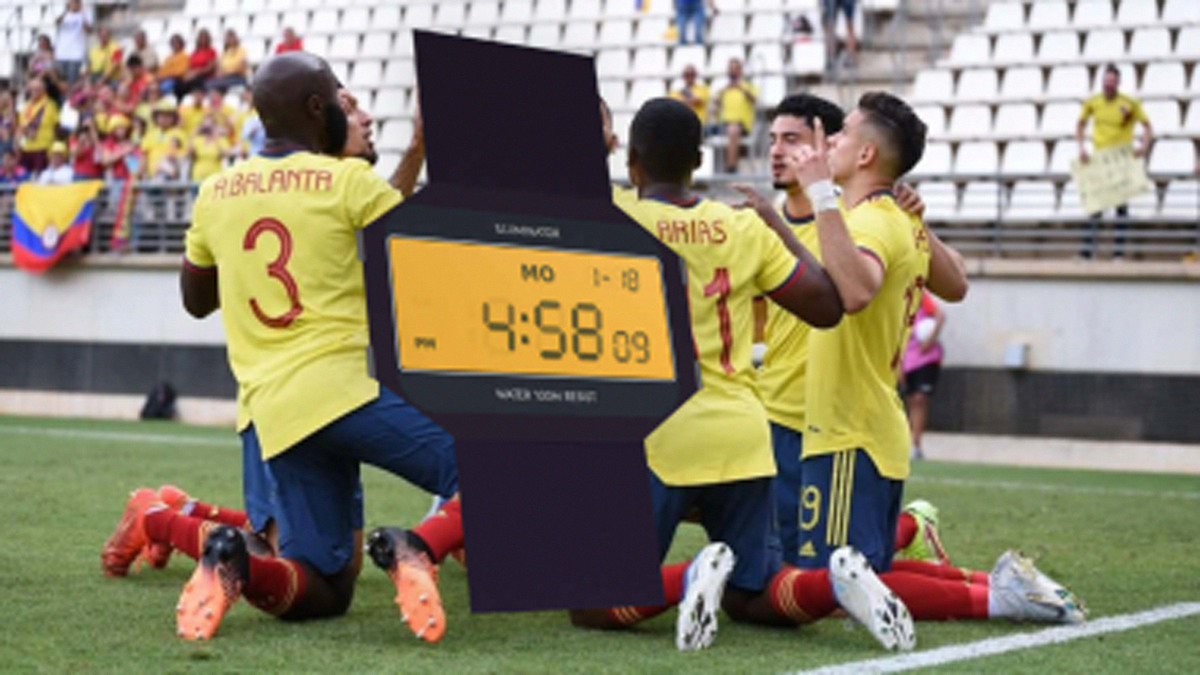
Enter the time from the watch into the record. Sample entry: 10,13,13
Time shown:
4,58,09
